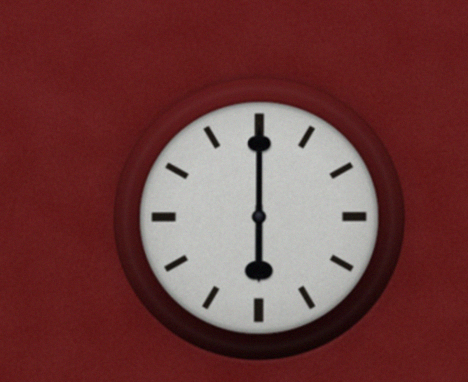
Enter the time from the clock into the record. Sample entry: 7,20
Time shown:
6,00
